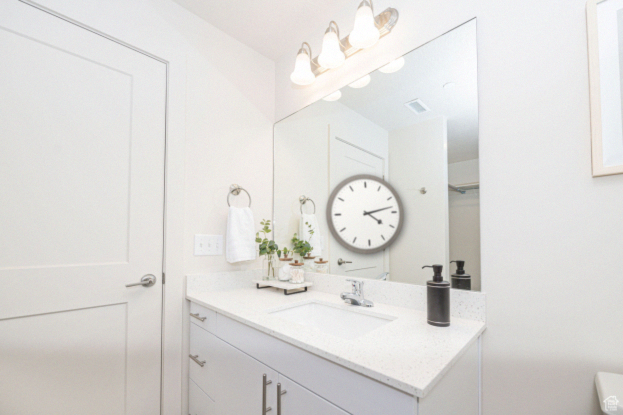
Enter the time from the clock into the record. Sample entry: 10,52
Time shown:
4,13
